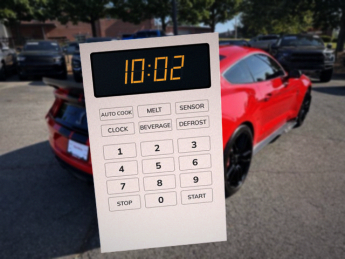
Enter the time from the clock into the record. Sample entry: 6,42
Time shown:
10,02
